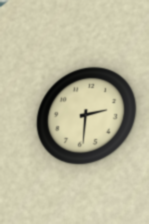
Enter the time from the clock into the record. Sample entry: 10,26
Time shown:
2,29
